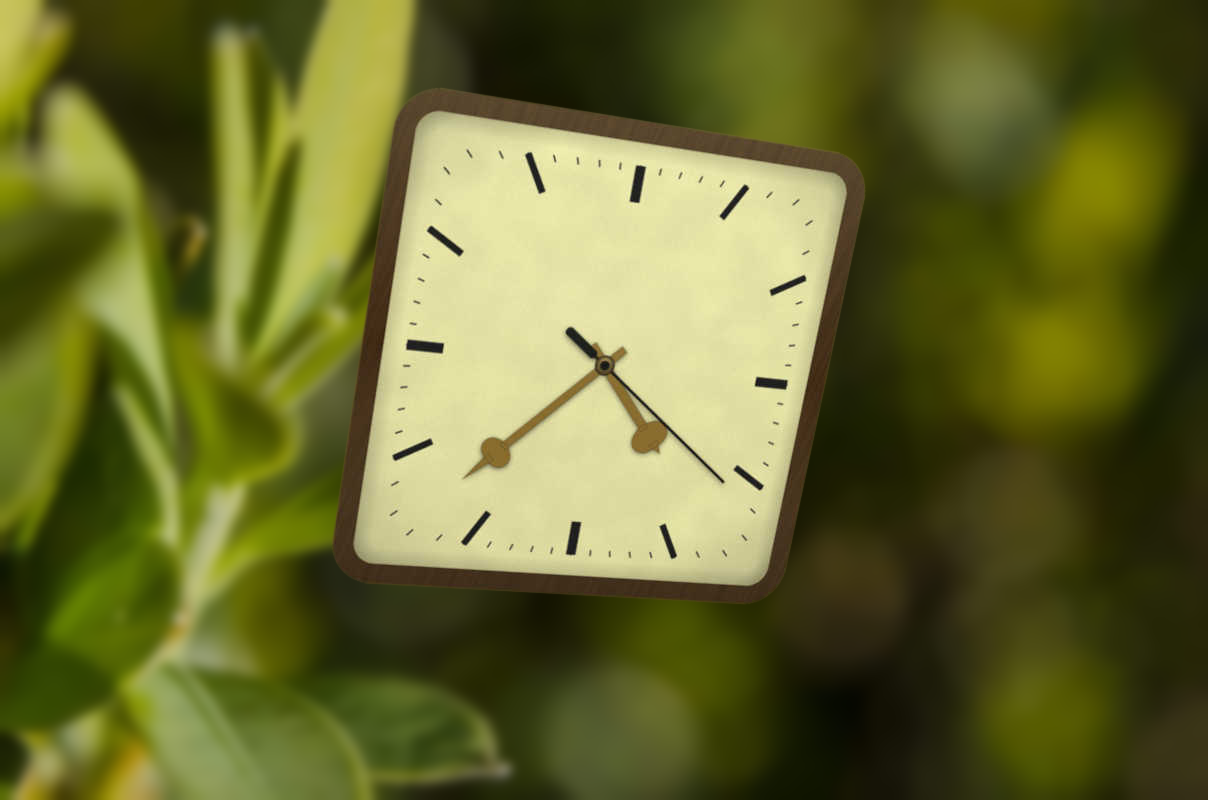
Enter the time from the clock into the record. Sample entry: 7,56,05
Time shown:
4,37,21
